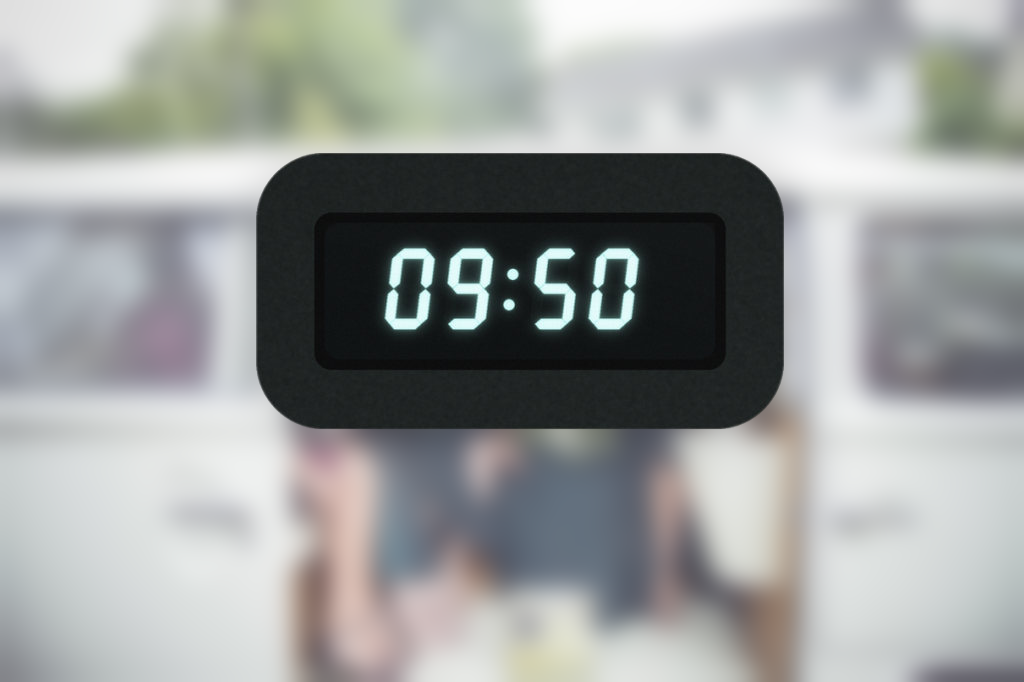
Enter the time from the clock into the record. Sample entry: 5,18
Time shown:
9,50
